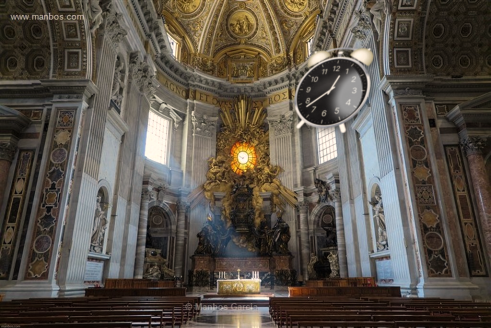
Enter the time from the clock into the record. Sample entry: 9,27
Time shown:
12,38
